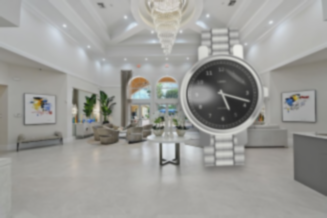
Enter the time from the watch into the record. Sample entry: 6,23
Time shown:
5,18
